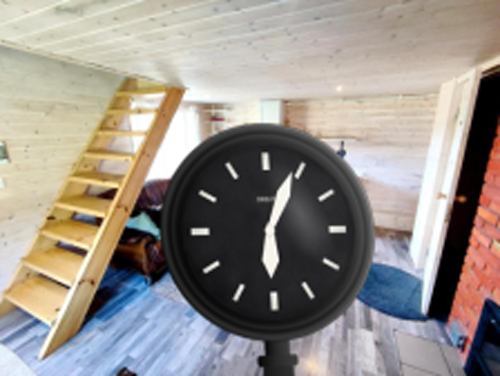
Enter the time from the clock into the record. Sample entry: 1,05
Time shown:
6,04
